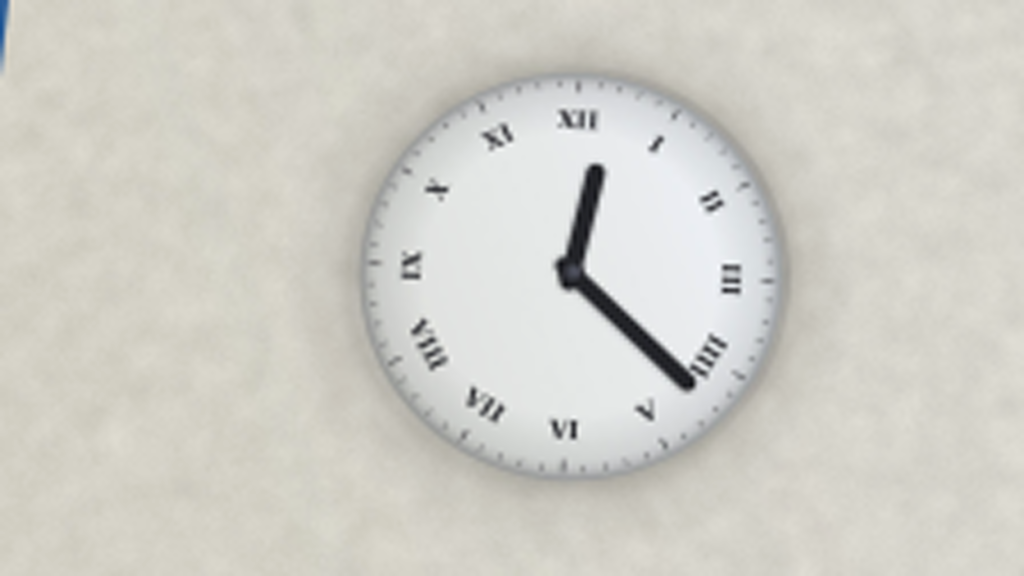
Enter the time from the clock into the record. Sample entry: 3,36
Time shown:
12,22
